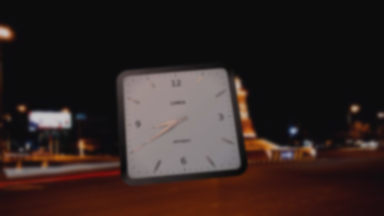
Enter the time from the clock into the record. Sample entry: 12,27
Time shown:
8,40
